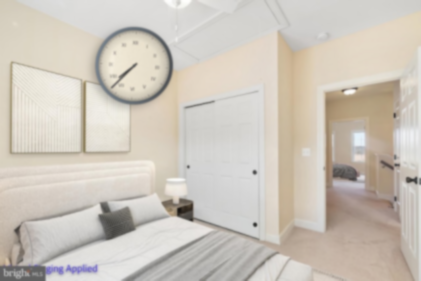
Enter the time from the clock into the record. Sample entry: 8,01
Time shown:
7,37
